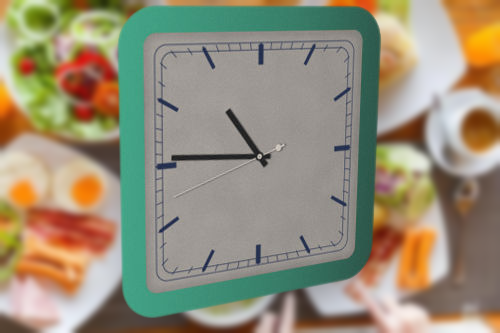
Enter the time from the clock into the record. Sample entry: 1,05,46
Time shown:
10,45,42
